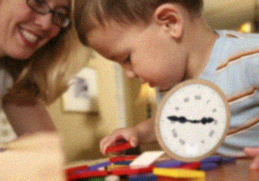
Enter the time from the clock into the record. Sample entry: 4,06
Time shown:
2,46
